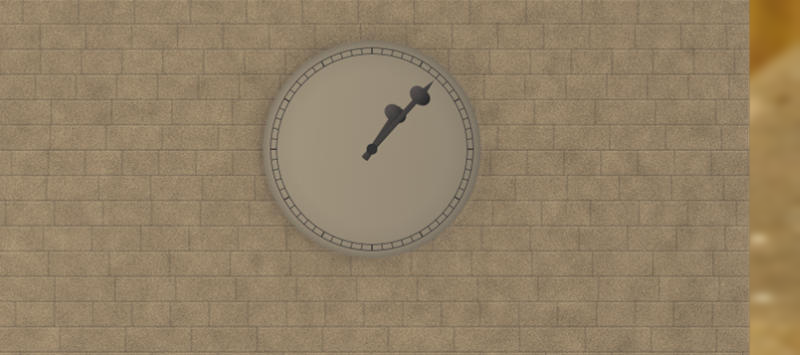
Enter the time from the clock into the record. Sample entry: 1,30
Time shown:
1,07
